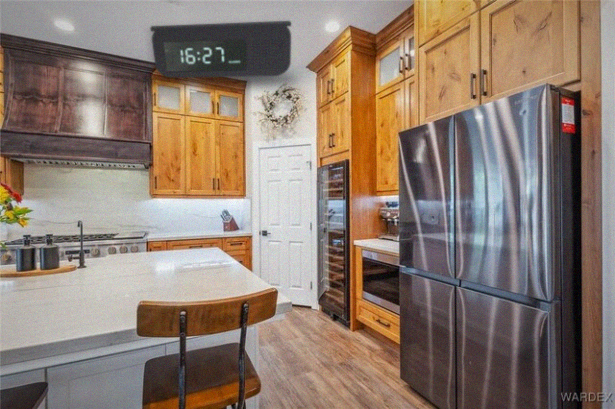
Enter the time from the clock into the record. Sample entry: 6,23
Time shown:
16,27
